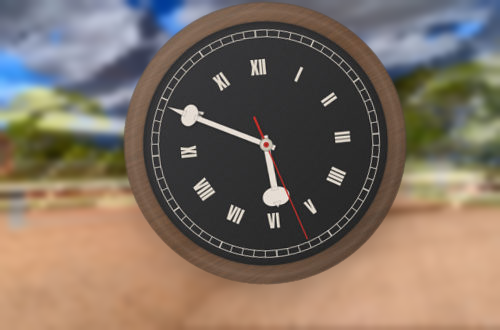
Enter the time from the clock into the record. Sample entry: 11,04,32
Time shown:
5,49,27
